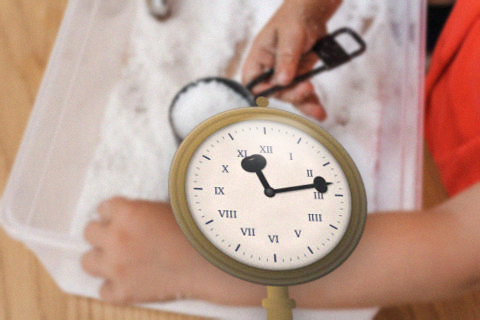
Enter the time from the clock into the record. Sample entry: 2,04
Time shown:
11,13
